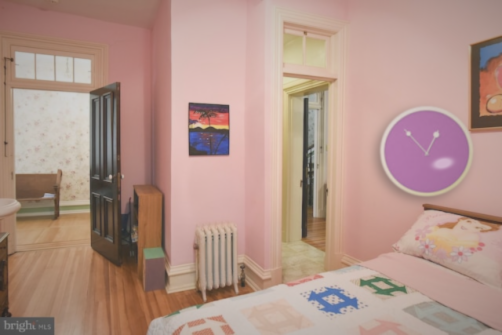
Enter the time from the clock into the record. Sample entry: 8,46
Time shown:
12,53
